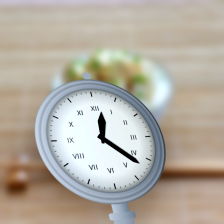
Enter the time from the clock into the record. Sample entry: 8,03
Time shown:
12,22
